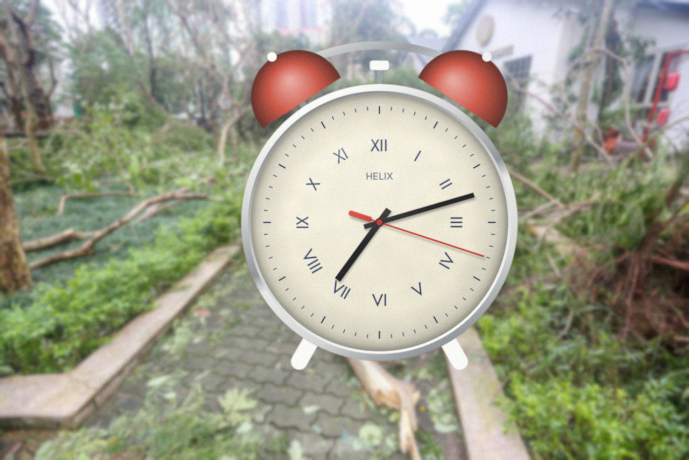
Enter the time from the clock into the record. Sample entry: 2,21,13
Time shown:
7,12,18
